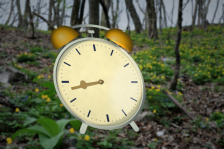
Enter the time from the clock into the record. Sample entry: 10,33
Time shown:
8,43
